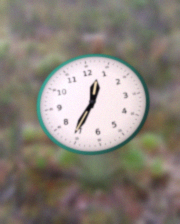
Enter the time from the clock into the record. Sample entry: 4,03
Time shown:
12,36
